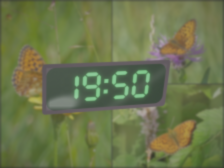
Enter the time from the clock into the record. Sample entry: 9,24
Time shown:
19,50
